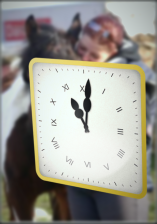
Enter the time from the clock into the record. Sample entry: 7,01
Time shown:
11,01
